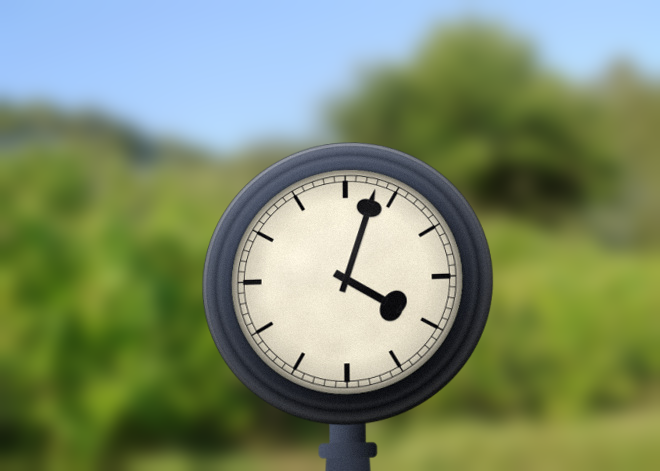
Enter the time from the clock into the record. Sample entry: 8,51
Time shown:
4,03
